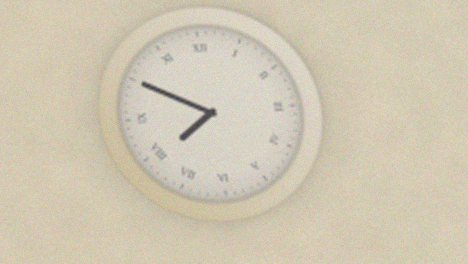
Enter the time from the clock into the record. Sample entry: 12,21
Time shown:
7,50
